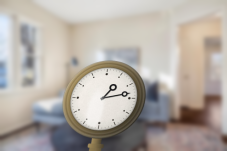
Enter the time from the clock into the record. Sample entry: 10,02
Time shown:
1,13
